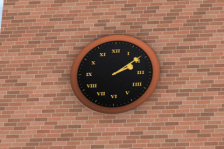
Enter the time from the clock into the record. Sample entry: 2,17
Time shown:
2,09
